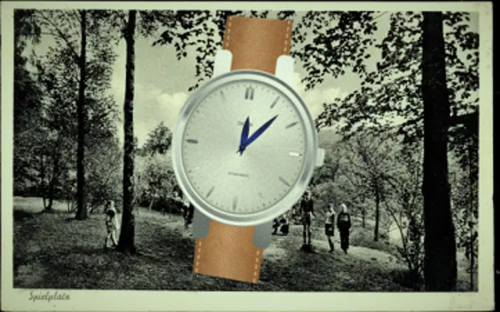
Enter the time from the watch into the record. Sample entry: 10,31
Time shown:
12,07
